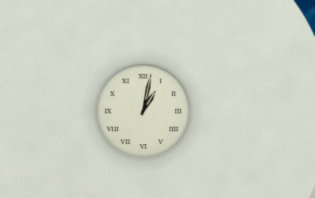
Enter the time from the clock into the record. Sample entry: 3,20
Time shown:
1,02
